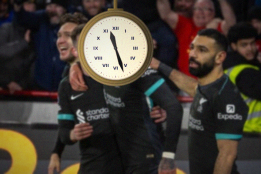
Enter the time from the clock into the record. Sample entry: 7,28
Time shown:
11,27
